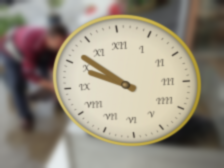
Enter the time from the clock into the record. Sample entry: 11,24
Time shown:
9,52
